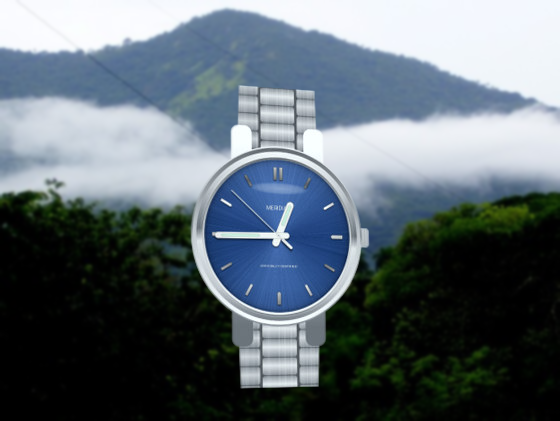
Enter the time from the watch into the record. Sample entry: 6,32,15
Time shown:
12,44,52
